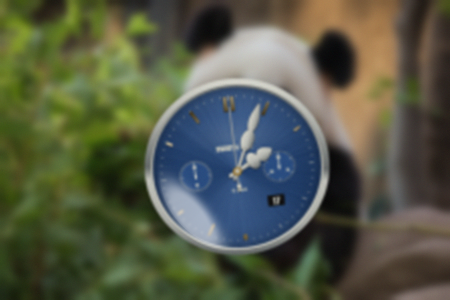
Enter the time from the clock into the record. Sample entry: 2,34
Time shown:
2,04
